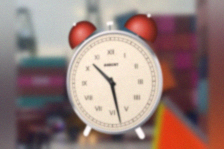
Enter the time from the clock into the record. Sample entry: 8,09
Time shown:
10,28
